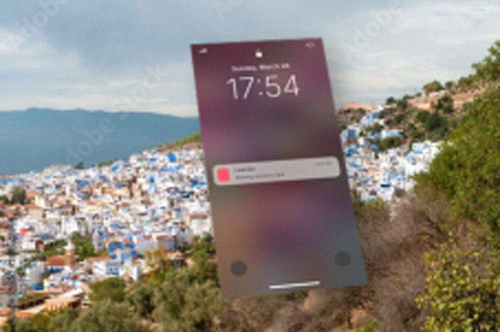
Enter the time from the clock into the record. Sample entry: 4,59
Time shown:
17,54
